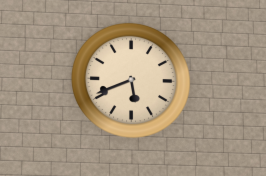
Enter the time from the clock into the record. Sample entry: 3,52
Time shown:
5,41
